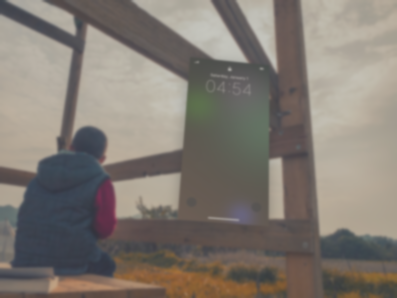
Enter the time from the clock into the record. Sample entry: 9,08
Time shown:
4,54
